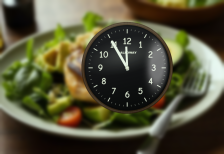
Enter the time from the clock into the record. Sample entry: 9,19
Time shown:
11,55
